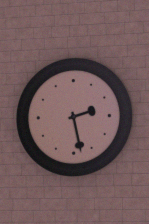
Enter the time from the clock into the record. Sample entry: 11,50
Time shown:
2,28
